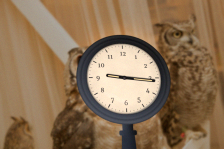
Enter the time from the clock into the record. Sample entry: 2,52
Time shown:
9,16
